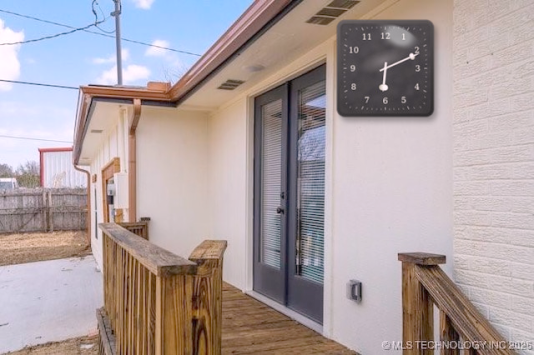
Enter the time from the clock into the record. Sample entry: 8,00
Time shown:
6,11
